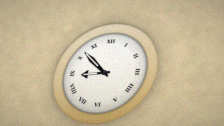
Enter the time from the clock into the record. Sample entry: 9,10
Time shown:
8,52
